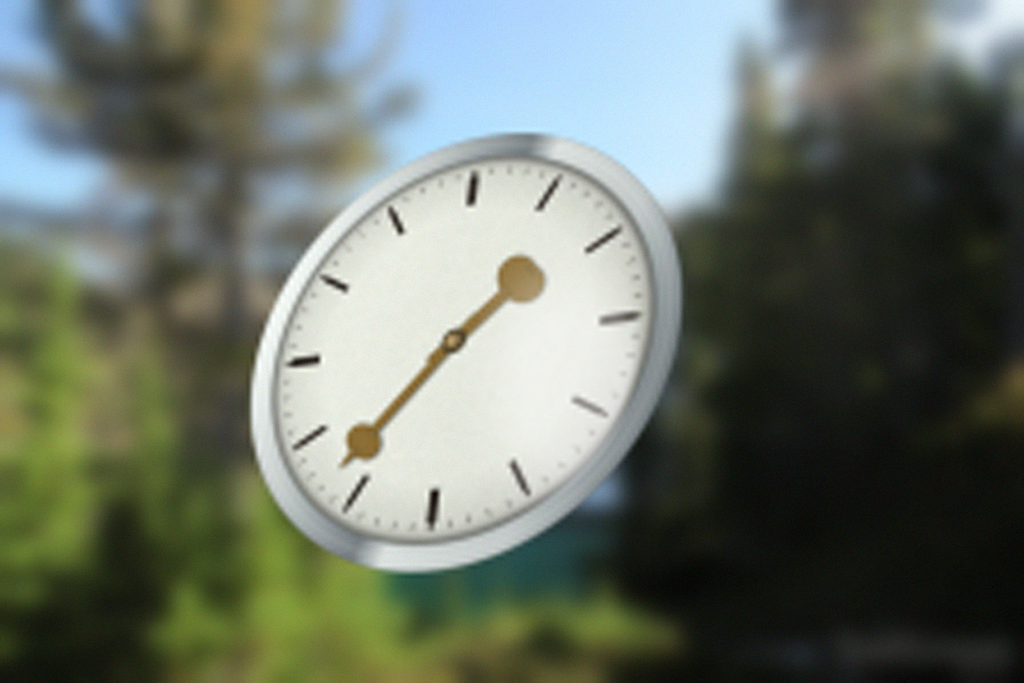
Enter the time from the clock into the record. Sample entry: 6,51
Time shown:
1,37
